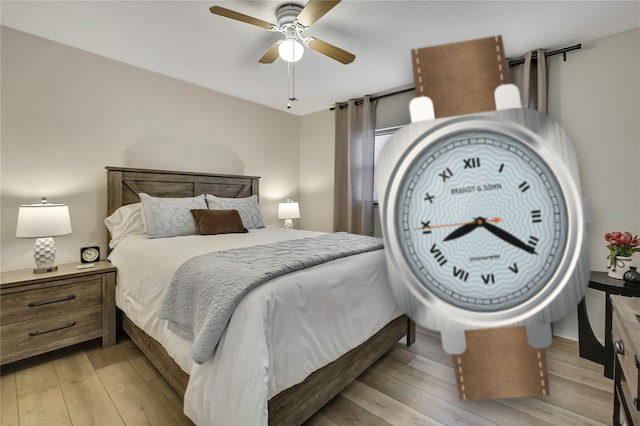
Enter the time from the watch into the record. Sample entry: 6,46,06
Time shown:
8,20,45
